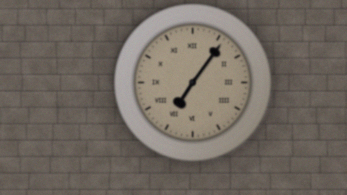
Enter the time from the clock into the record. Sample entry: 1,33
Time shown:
7,06
